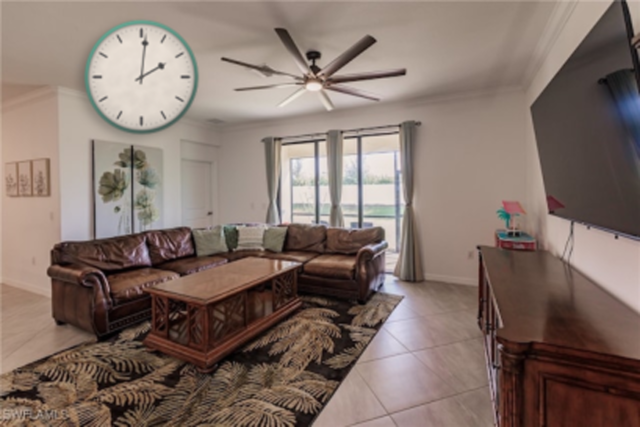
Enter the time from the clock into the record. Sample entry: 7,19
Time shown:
2,01
